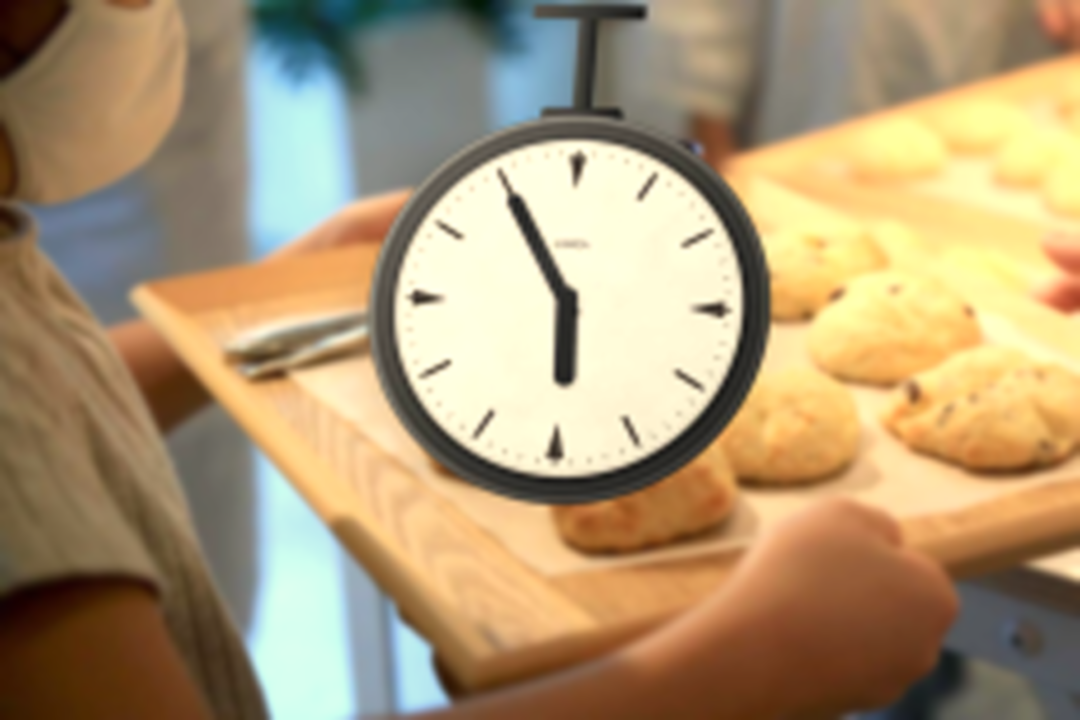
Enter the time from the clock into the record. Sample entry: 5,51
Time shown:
5,55
